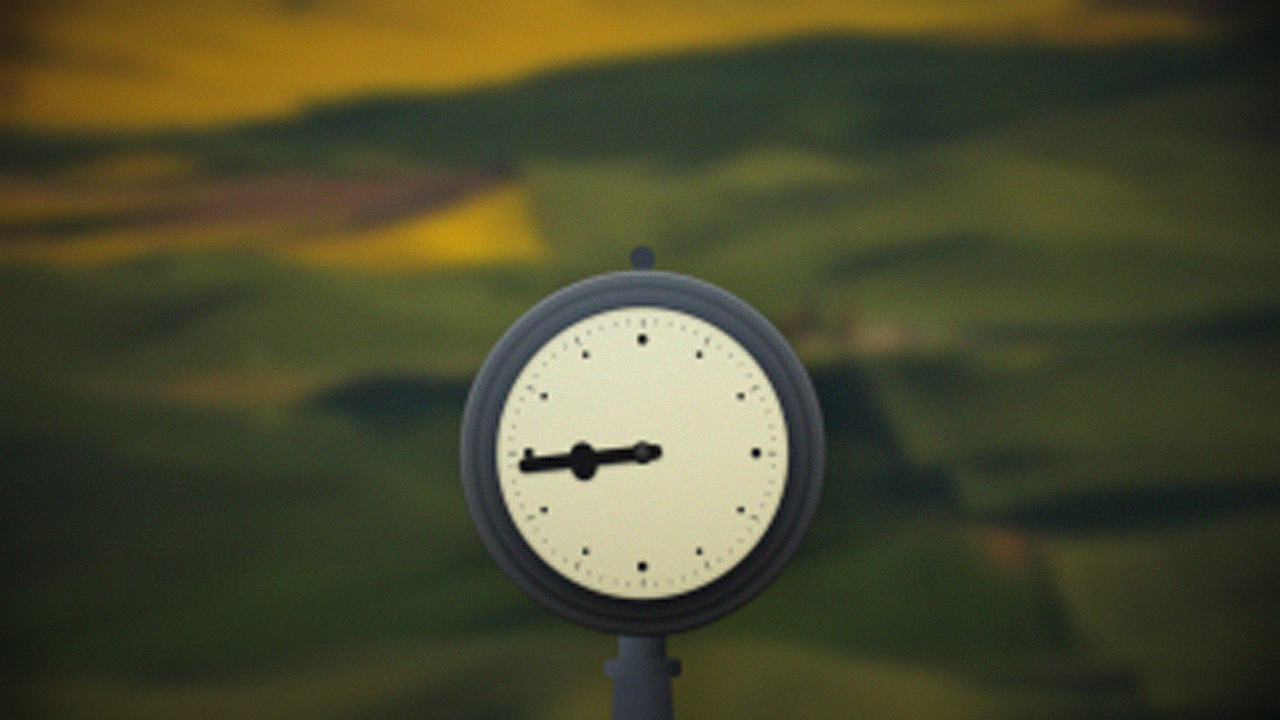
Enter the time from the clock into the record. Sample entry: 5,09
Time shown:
8,44
